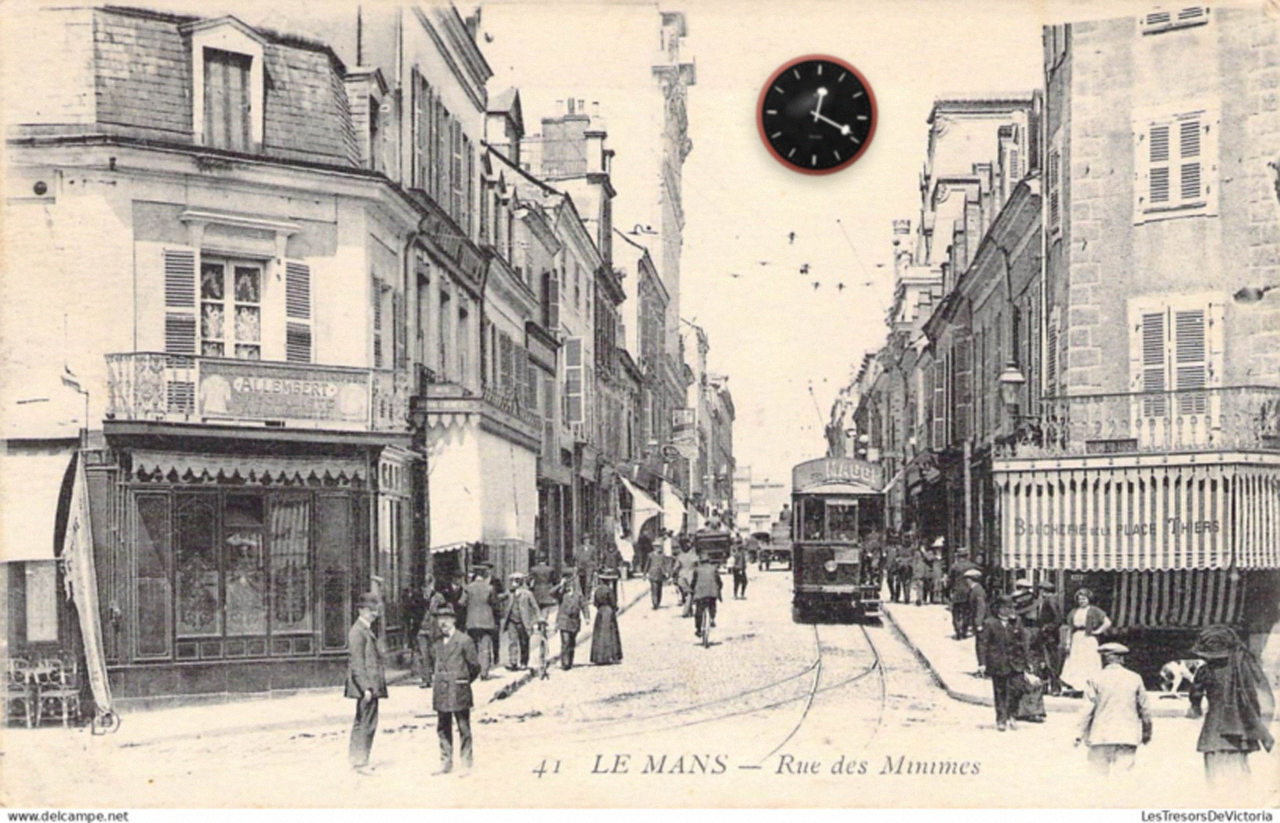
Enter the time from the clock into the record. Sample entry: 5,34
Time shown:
12,19
